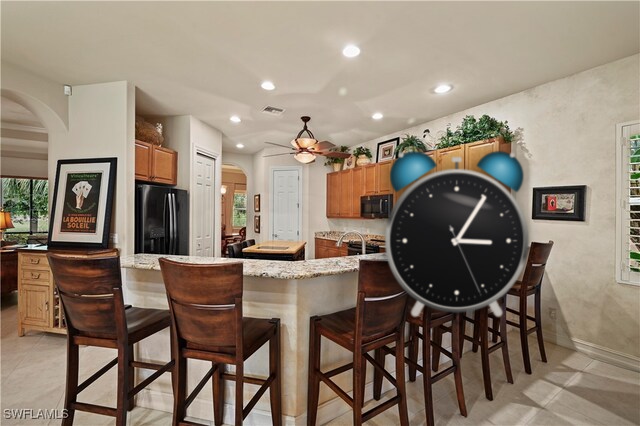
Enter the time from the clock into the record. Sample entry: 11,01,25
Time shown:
3,05,26
